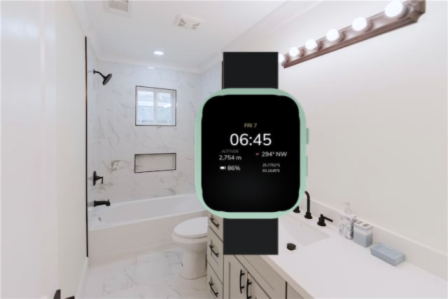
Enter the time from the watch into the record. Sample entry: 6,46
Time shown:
6,45
